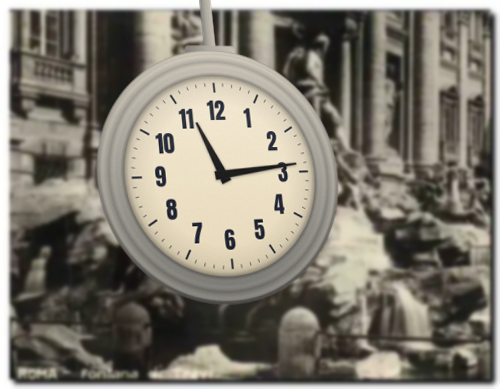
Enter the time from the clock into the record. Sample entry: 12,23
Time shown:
11,14
